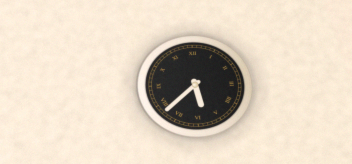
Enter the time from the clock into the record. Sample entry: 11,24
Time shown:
5,38
